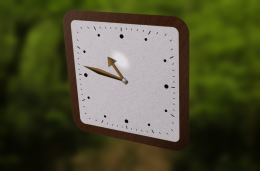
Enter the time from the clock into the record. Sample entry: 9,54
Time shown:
10,47
